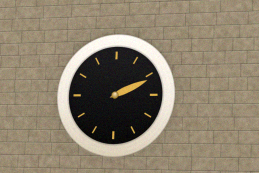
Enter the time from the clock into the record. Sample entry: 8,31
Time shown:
2,11
